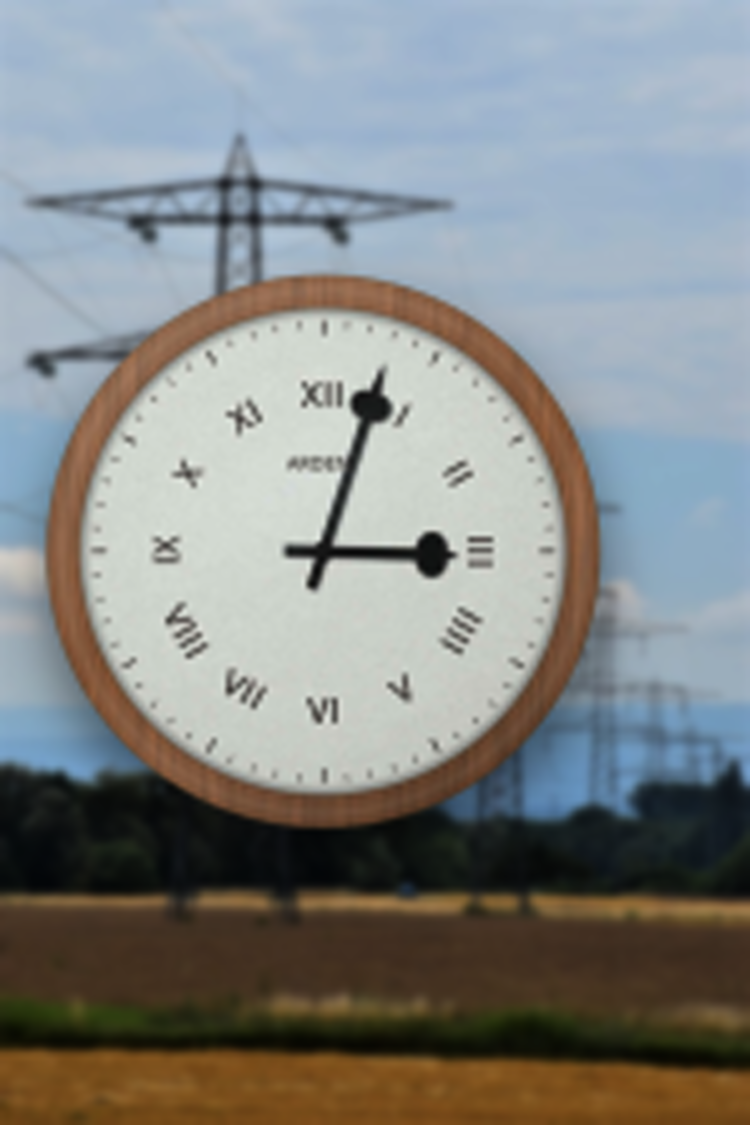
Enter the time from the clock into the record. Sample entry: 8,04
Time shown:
3,03
